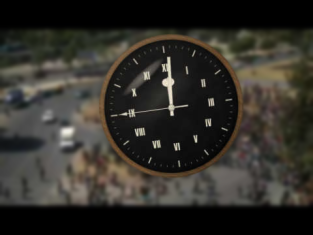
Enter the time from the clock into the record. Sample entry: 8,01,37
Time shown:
12,00,45
